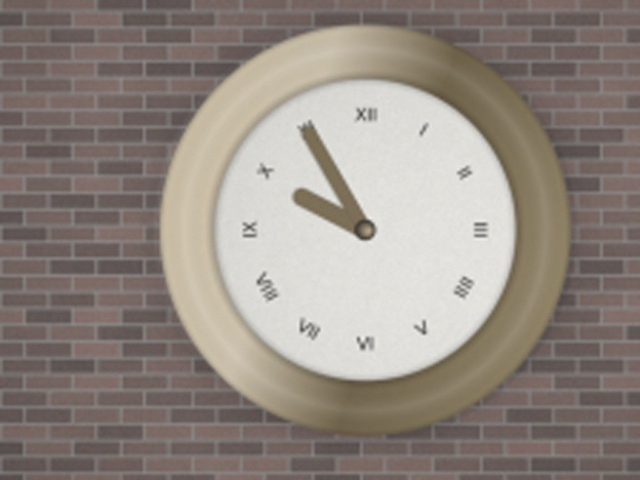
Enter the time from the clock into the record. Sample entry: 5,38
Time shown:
9,55
